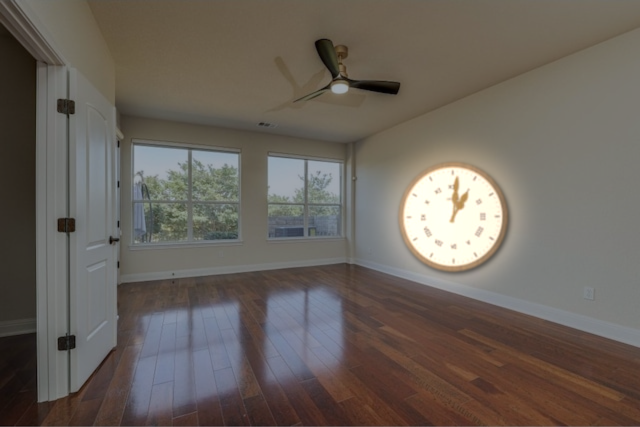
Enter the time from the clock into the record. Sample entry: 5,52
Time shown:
1,01
